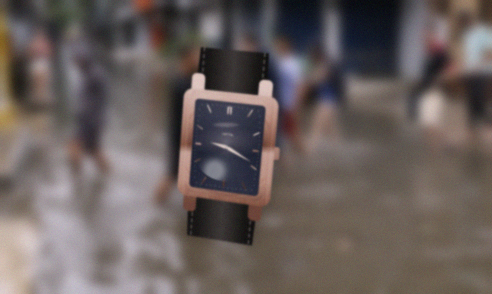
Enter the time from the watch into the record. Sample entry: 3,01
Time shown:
9,19
